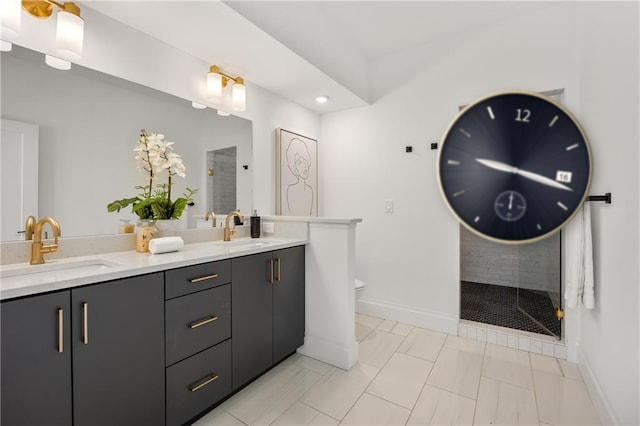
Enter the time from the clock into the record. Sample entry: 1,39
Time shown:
9,17
